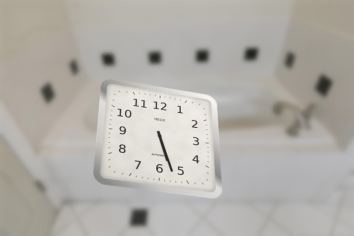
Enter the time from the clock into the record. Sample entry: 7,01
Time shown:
5,27
